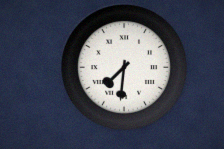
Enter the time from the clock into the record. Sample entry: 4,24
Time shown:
7,31
